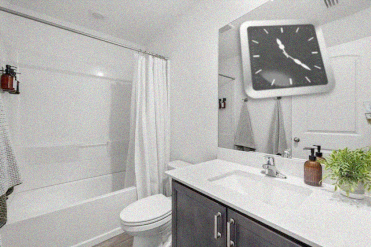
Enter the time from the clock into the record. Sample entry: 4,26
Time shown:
11,22
